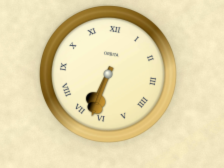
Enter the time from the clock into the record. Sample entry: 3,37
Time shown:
6,32
